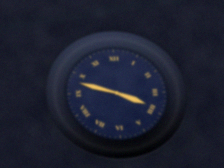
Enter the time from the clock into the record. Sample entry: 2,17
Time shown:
3,48
